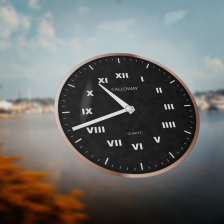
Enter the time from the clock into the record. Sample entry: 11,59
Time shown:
10,42
